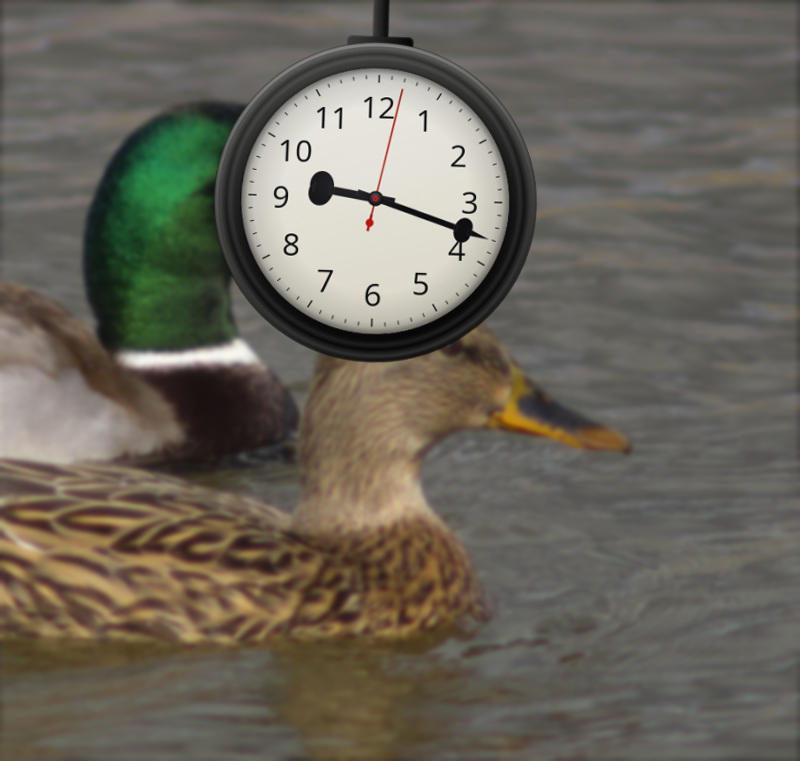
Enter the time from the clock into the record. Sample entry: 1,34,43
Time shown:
9,18,02
